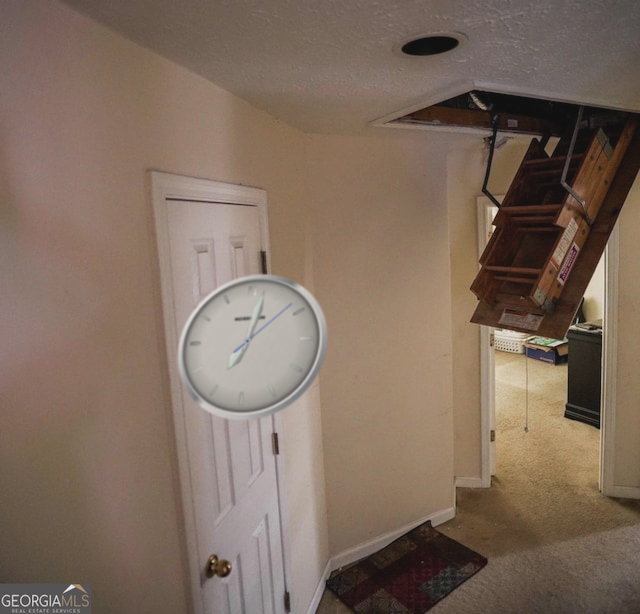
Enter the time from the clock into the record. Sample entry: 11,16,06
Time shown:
7,02,08
